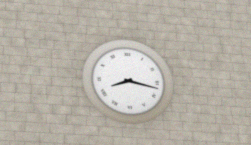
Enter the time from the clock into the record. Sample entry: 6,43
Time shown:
8,17
